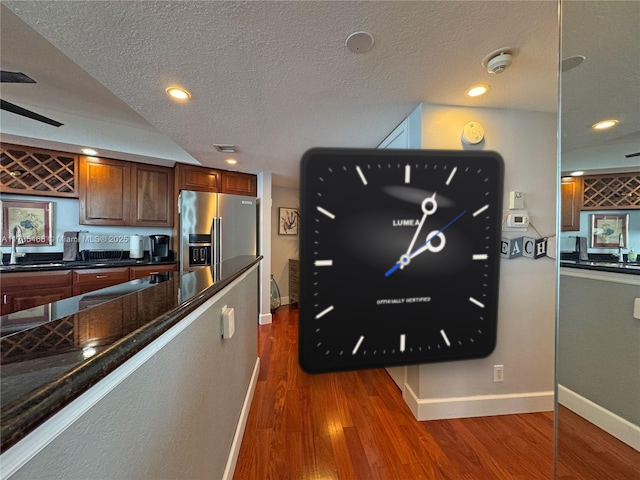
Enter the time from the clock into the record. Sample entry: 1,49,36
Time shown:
2,04,09
